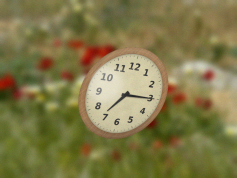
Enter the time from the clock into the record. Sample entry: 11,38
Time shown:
7,15
